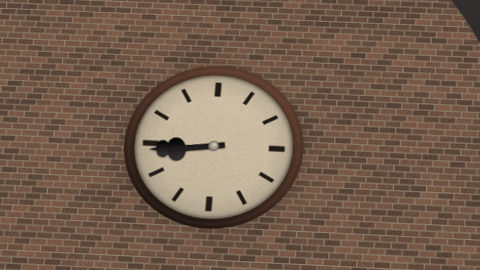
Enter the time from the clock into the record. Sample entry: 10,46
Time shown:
8,44
